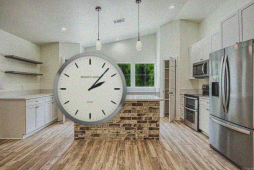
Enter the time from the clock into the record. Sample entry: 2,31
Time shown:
2,07
